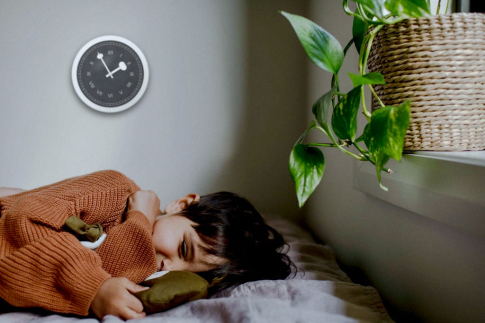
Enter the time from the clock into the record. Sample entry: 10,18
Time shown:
1,55
